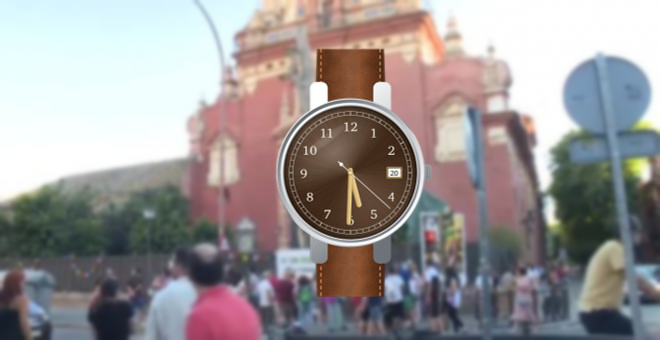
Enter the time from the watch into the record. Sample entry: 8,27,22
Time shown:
5,30,22
